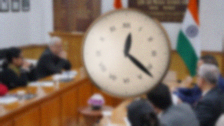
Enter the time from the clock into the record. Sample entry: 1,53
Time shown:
12,22
